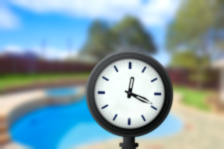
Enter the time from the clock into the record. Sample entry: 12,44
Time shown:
12,19
